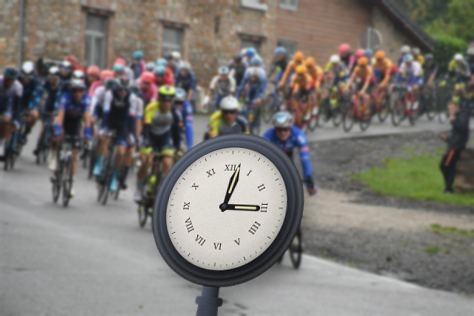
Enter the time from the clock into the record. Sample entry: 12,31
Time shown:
3,02
